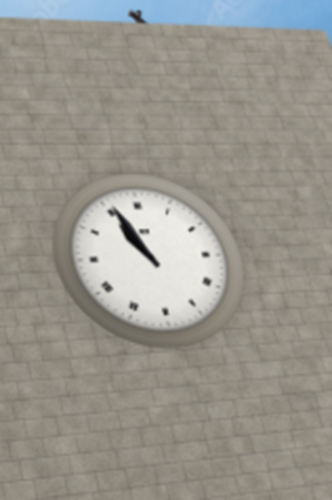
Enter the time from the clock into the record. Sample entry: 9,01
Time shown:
10,56
